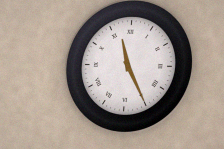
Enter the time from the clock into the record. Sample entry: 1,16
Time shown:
11,25
